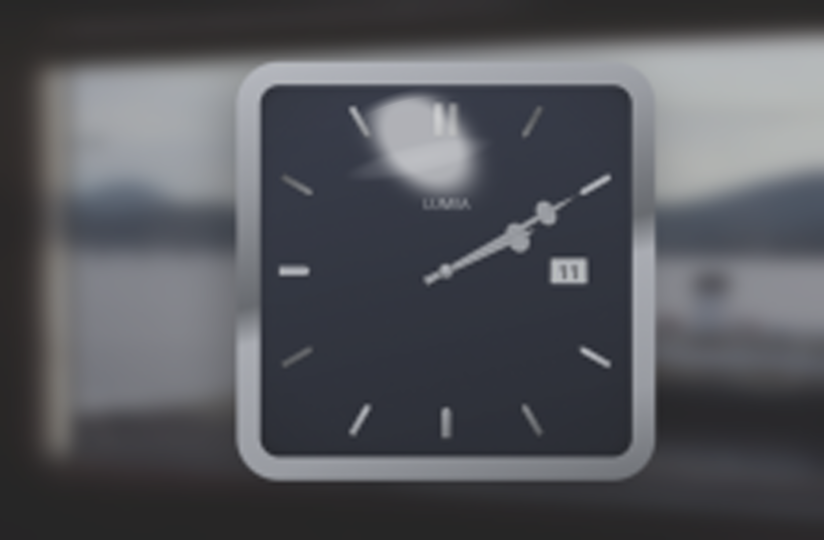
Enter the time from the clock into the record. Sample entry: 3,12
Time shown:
2,10
